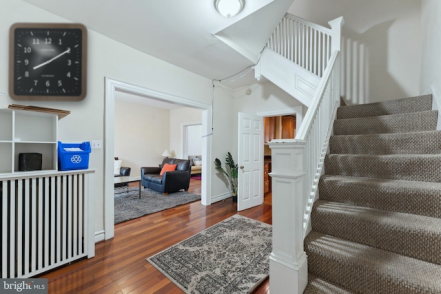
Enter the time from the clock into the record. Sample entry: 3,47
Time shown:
8,10
